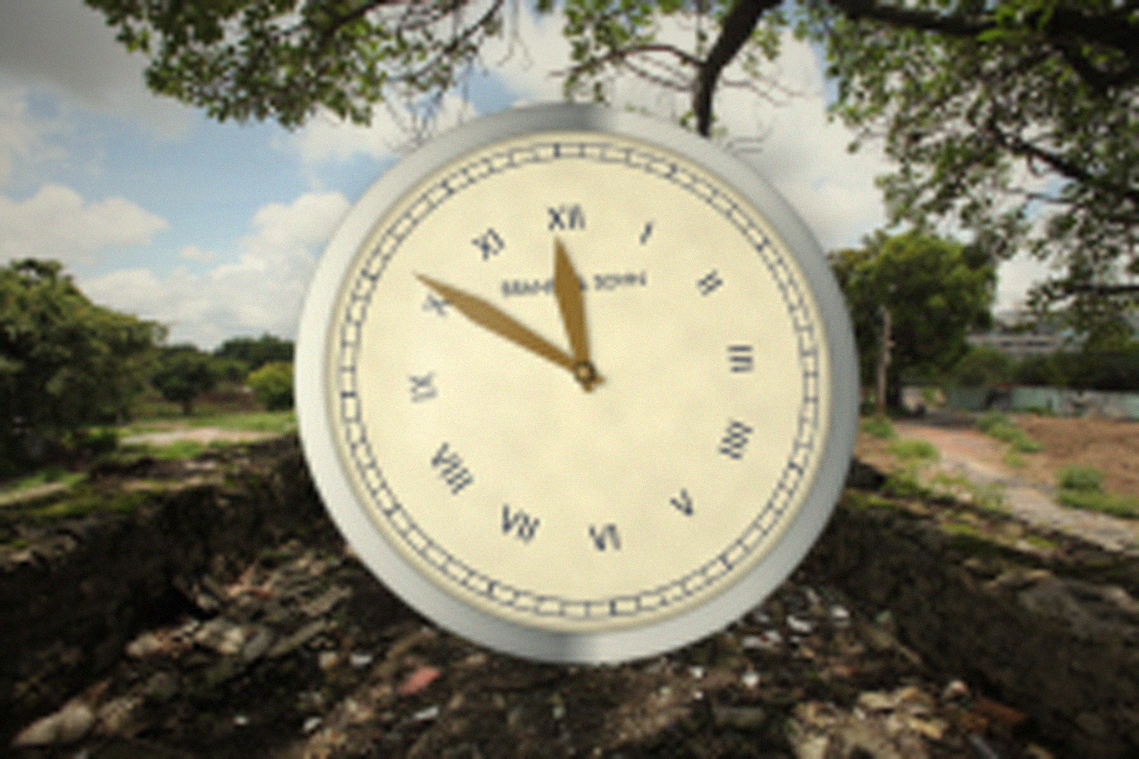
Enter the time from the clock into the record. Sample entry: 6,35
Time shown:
11,51
